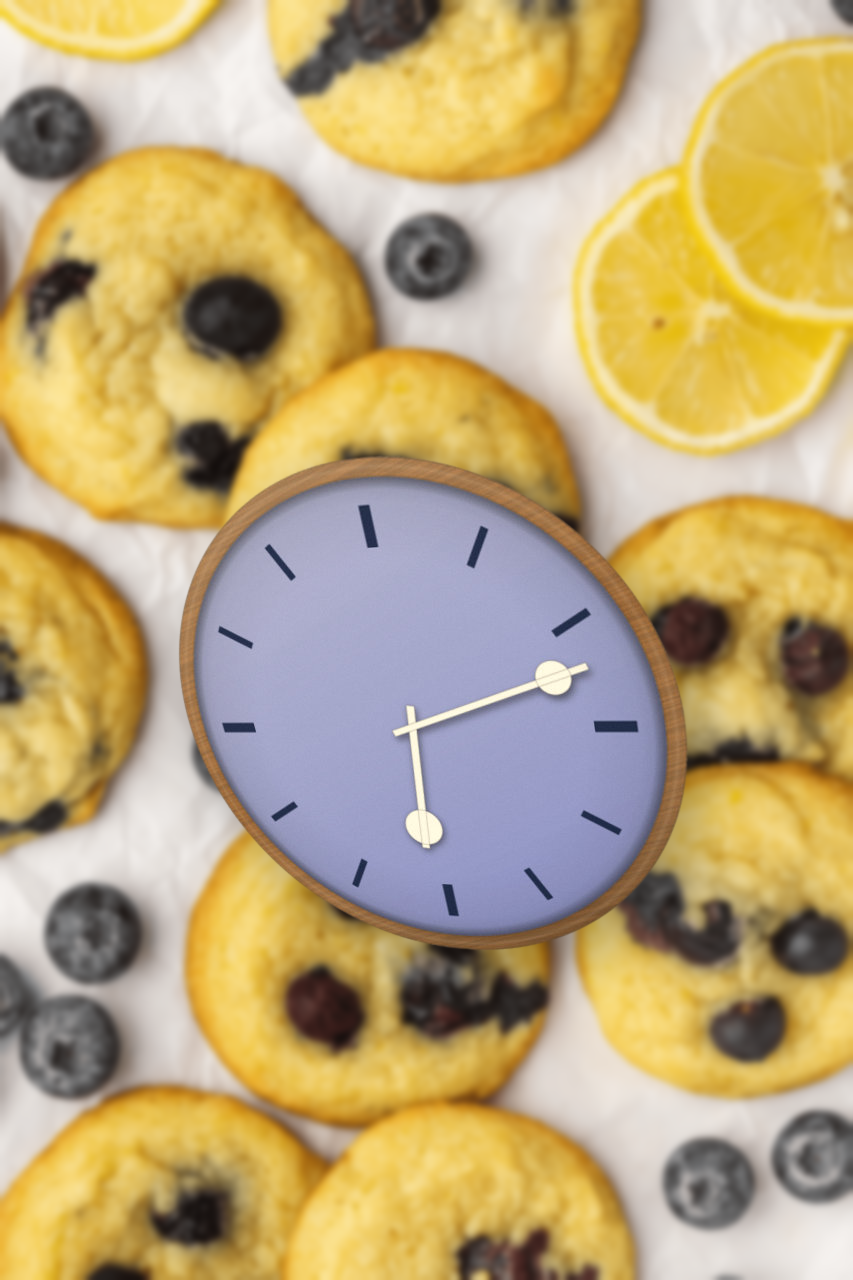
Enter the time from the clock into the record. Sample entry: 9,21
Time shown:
6,12
